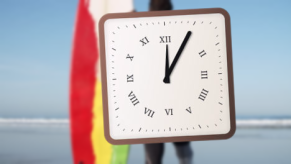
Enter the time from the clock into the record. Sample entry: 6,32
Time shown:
12,05
